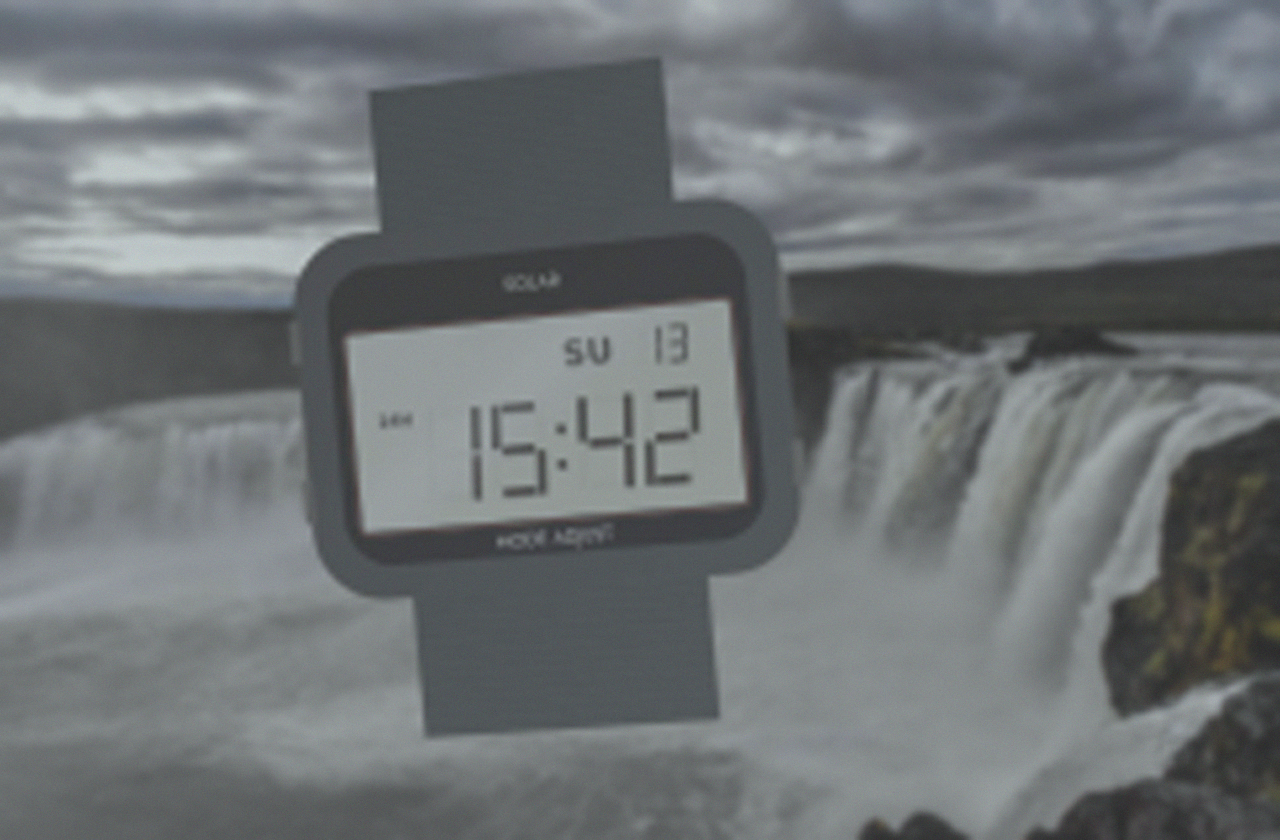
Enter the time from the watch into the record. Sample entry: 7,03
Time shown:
15,42
